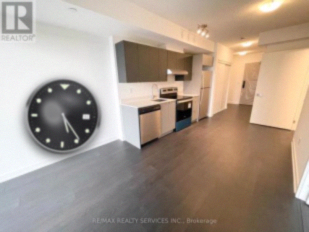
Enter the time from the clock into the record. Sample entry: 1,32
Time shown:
5,24
